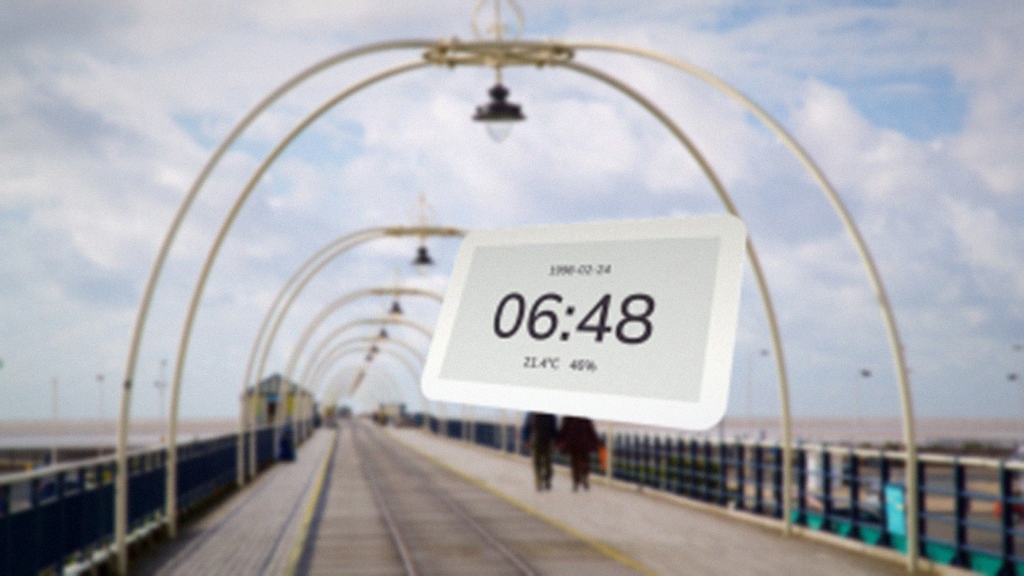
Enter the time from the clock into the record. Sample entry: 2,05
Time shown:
6,48
